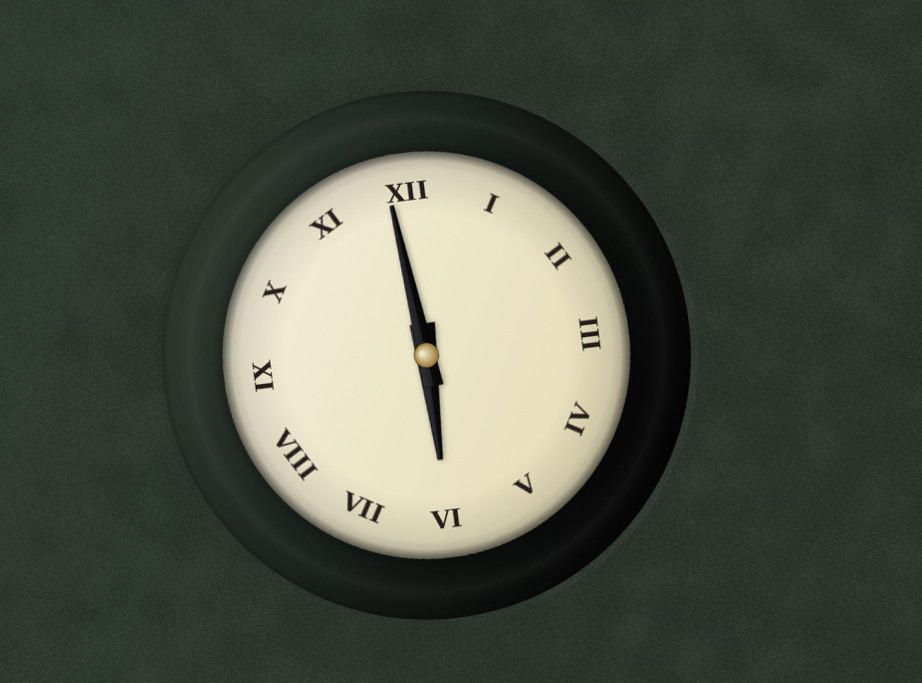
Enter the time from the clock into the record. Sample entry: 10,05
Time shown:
5,59
